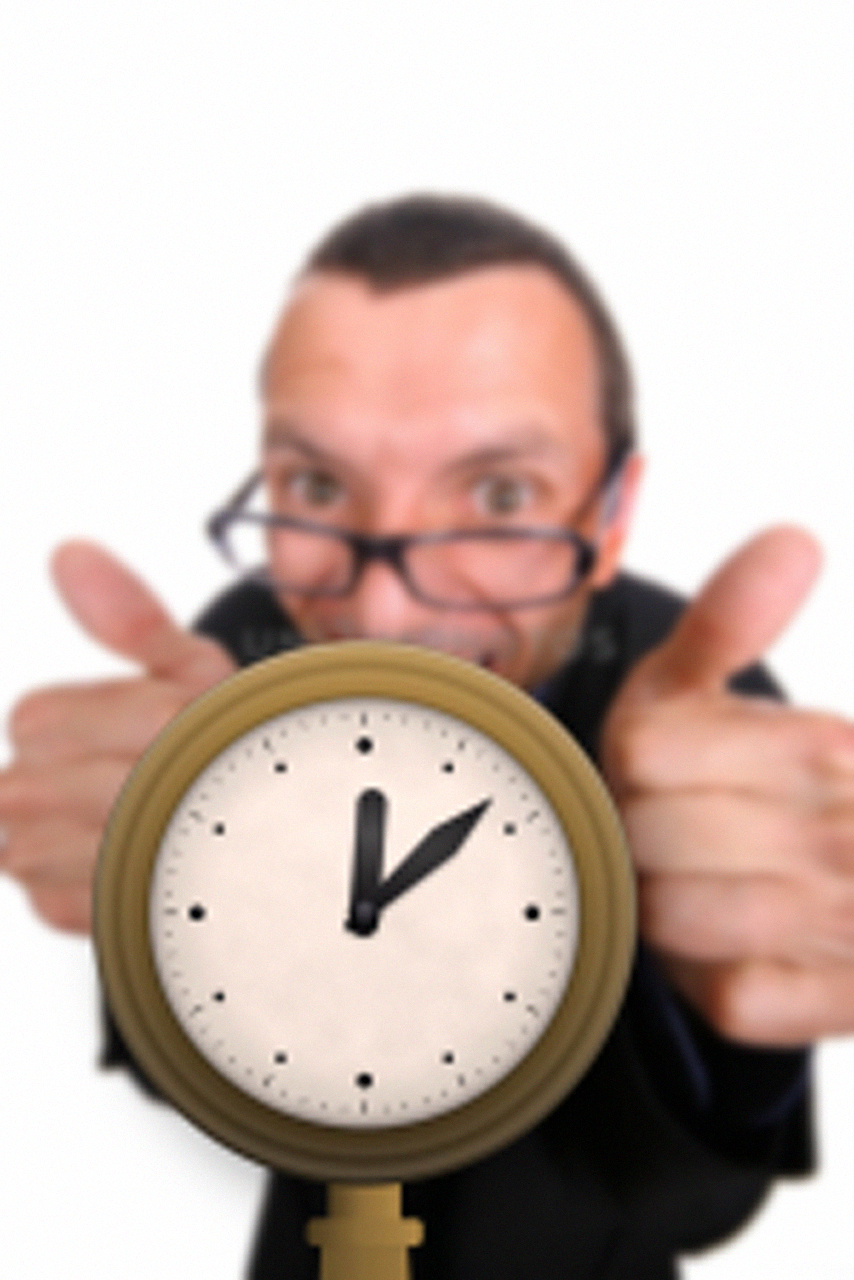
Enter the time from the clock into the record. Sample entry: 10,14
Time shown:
12,08
